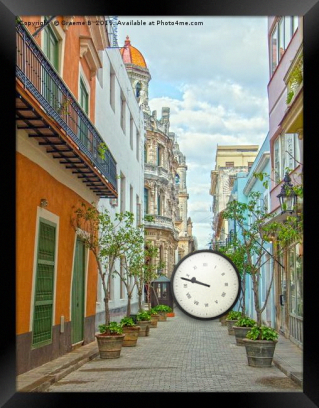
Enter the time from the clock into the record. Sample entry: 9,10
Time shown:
9,48
